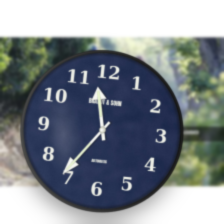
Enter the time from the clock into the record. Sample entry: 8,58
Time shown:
11,36
